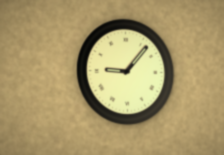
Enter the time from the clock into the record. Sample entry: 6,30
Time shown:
9,07
